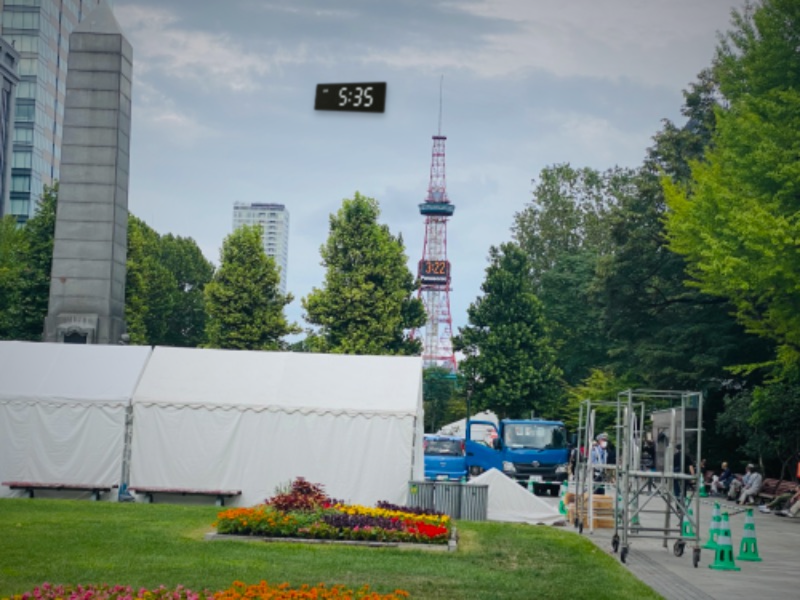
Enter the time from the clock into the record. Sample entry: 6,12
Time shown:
5,35
